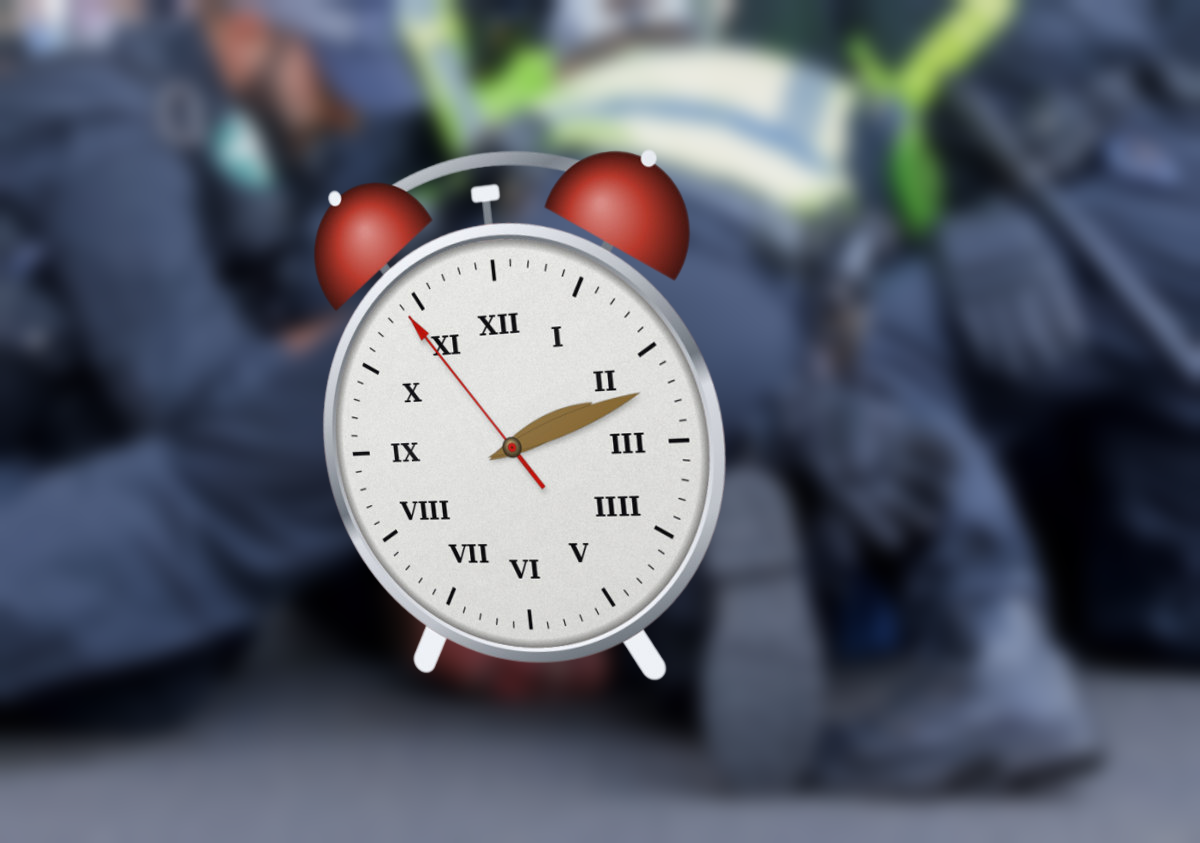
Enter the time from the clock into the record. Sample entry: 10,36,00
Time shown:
2,11,54
